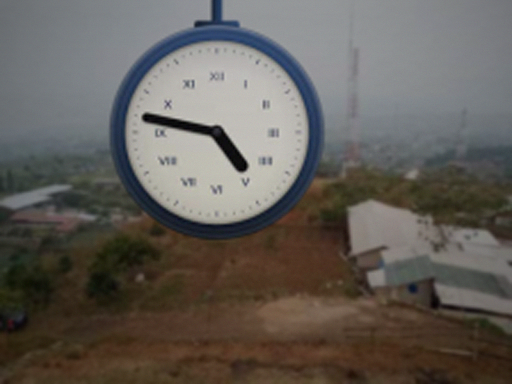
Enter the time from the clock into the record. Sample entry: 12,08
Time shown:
4,47
